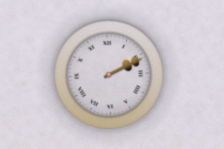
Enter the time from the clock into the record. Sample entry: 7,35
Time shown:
2,11
